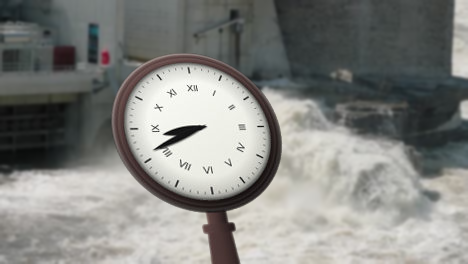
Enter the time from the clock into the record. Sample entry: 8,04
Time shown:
8,41
